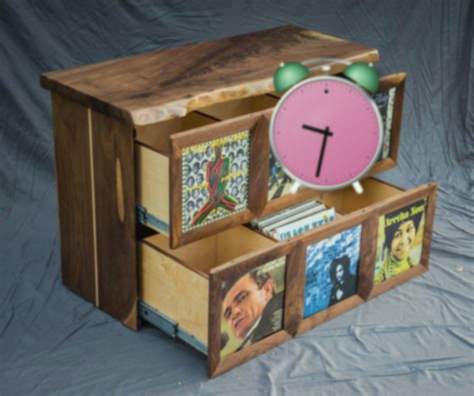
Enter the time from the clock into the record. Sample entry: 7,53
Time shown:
9,32
